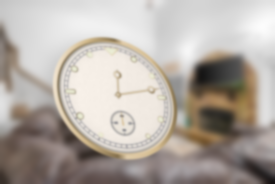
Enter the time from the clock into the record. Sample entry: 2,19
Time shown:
12,13
